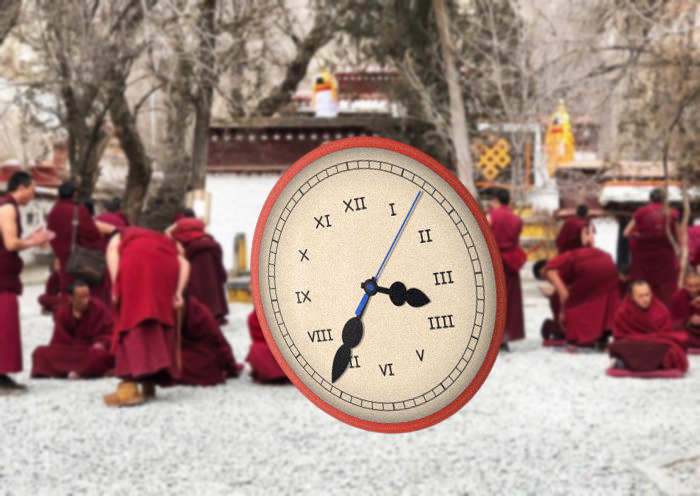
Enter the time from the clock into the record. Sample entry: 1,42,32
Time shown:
3,36,07
